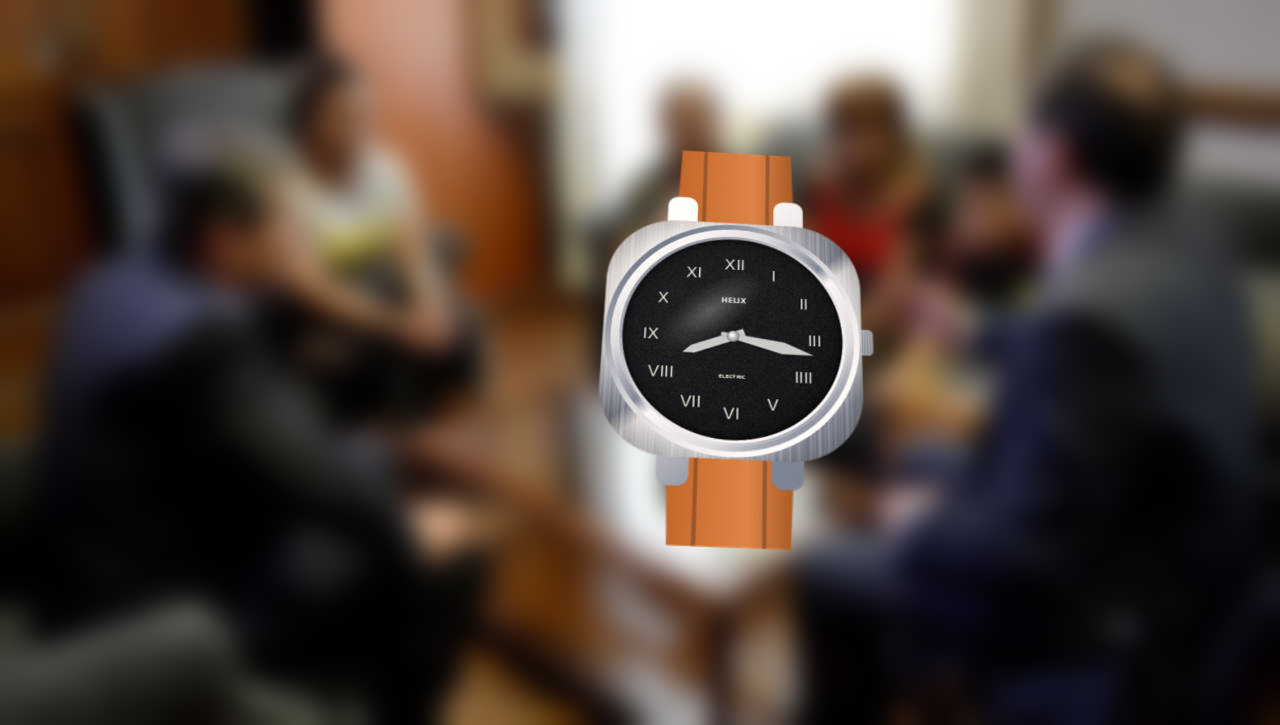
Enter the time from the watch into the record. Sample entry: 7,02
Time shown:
8,17
